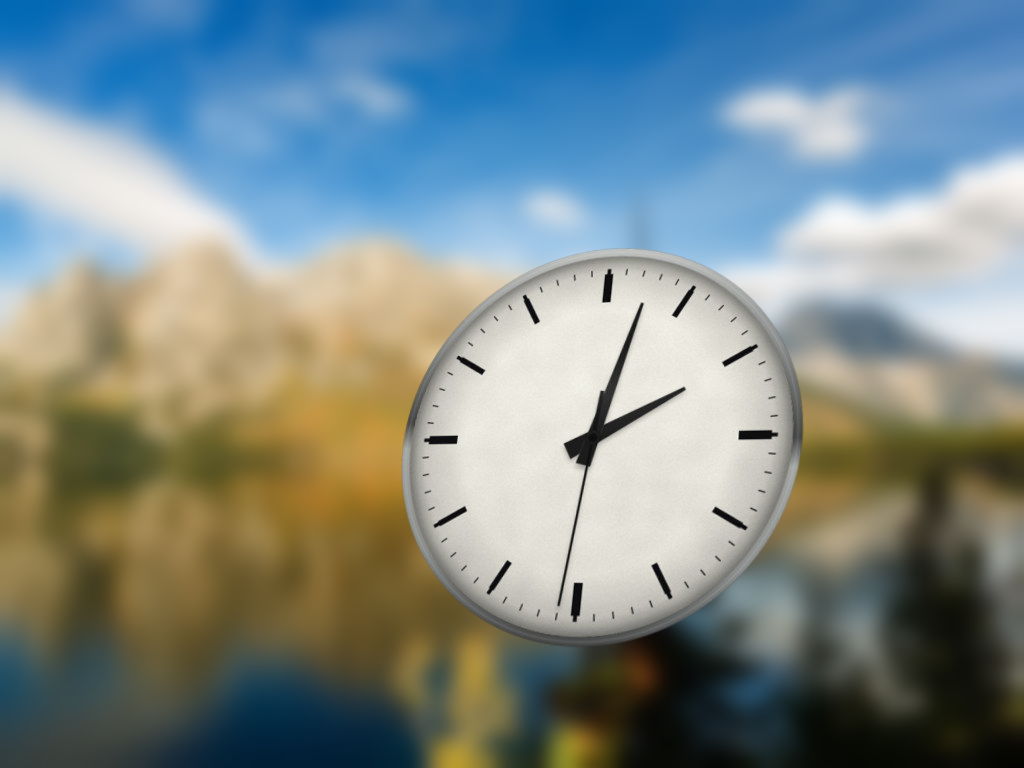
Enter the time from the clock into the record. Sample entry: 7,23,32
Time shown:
2,02,31
